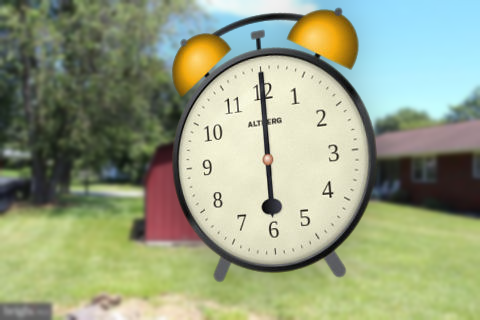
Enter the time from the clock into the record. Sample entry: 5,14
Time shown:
6,00
